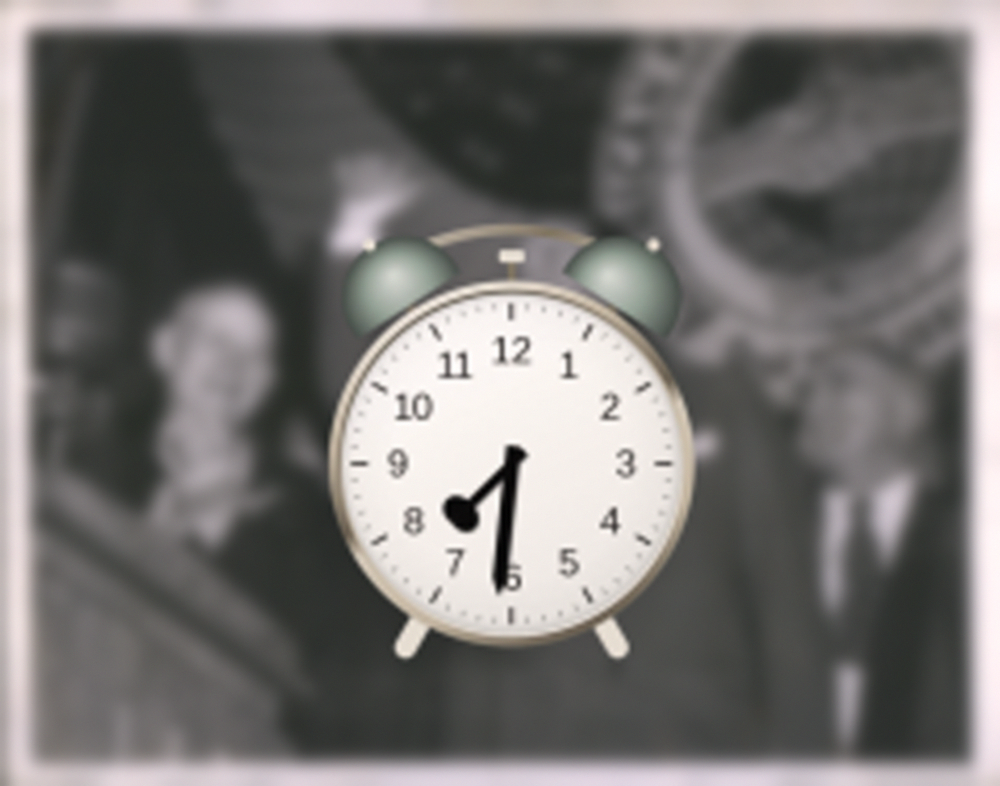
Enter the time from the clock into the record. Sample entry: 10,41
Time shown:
7,31
